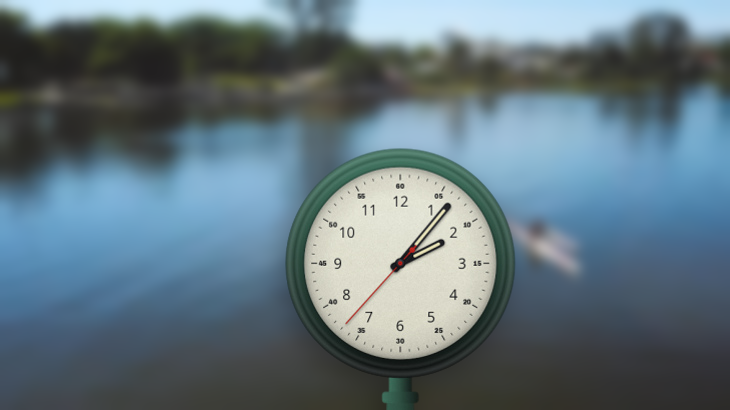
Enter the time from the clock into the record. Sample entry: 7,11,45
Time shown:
2,06,37
